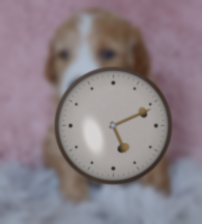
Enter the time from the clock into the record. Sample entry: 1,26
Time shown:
5,11
